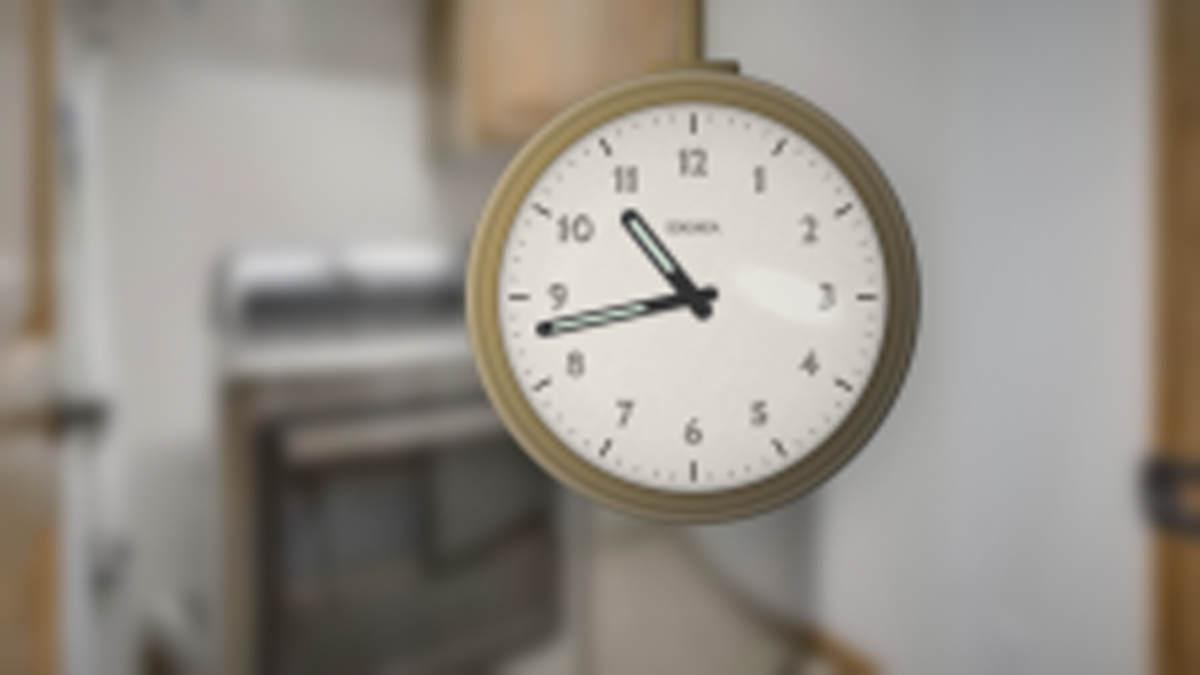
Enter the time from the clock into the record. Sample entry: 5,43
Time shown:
10,43
